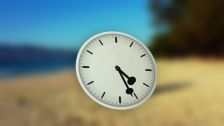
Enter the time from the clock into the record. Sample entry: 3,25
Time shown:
4,26
